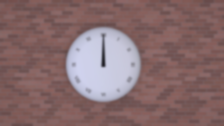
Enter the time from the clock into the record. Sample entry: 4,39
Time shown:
12,00
